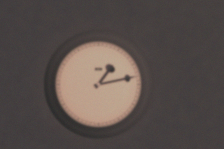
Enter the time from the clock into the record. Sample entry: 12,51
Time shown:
1,13
